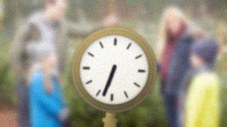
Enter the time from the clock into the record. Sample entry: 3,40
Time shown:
6,33
